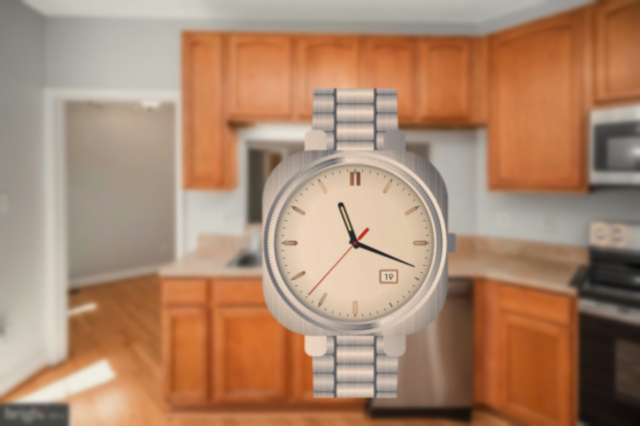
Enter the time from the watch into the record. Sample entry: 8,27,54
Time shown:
11,18,37
